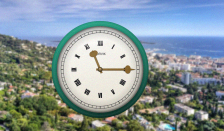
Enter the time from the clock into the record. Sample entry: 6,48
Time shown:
11,15
